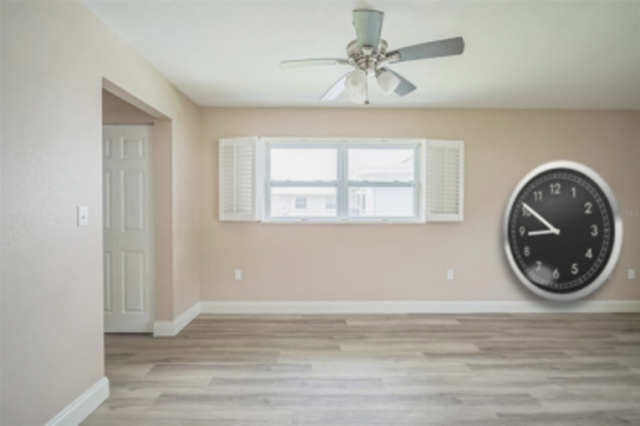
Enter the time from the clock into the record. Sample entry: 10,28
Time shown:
8,51
